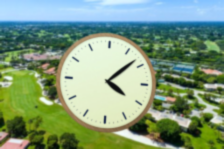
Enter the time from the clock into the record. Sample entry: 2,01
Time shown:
4,08
